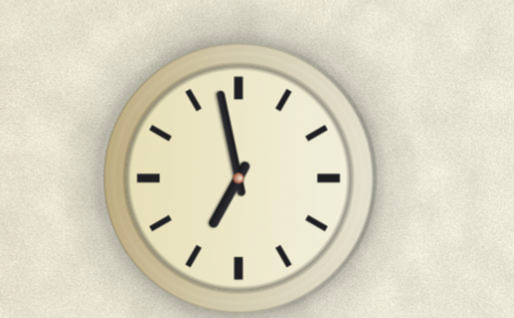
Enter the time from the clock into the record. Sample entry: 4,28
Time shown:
6,58
